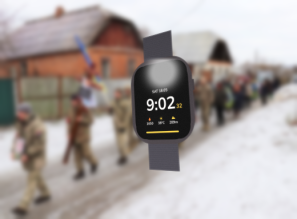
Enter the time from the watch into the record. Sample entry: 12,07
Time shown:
9,02
